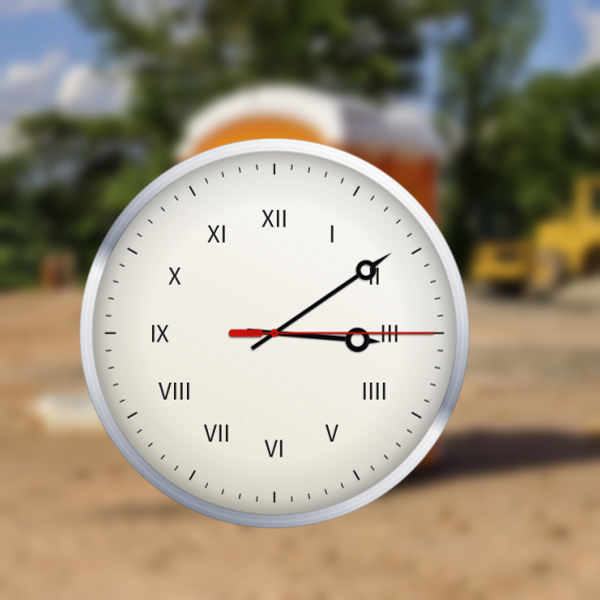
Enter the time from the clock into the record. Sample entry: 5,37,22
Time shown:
3,09,15
